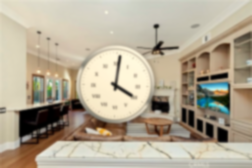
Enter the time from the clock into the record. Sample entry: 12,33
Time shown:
4,01
